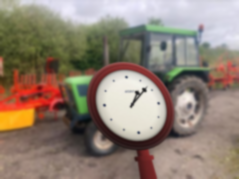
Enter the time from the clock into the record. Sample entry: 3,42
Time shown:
1,08
